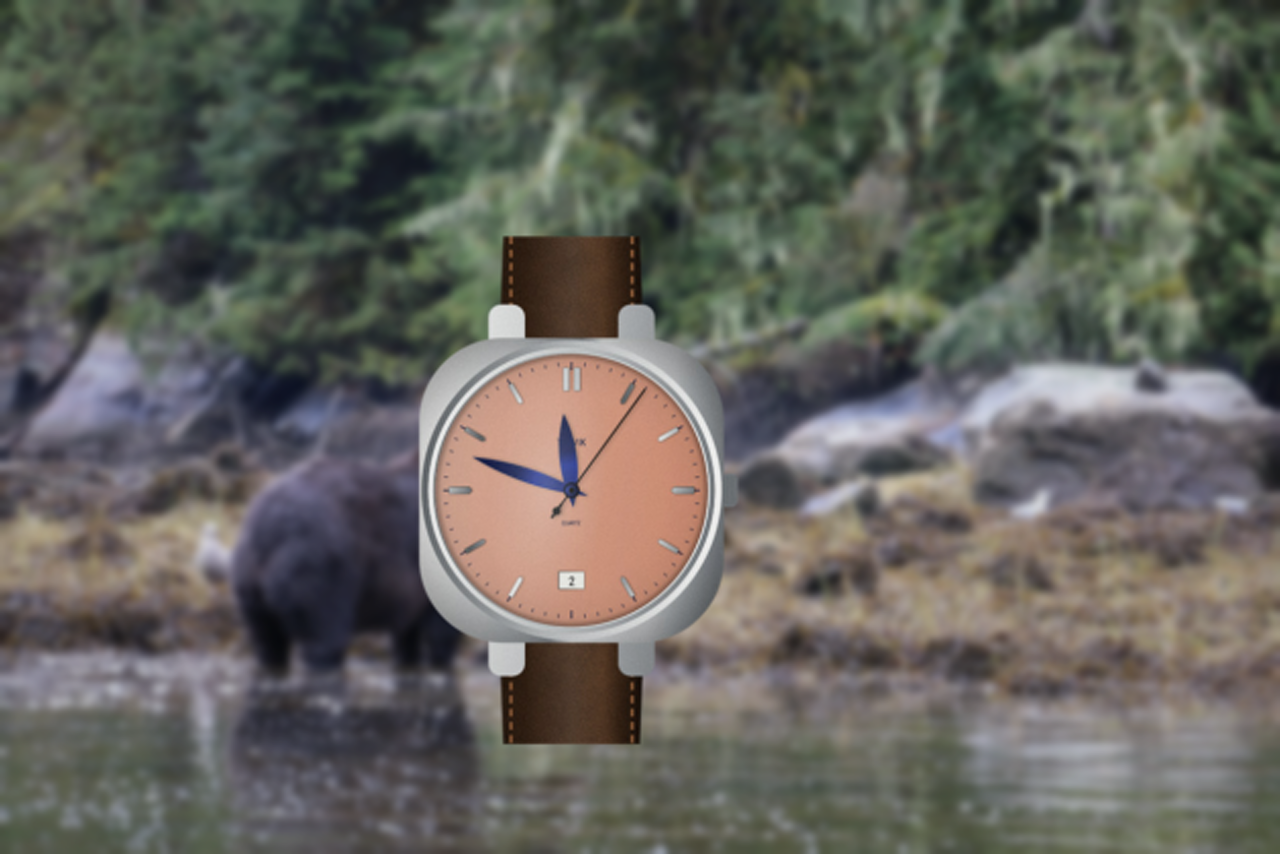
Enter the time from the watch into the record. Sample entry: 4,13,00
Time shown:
11,48,06
